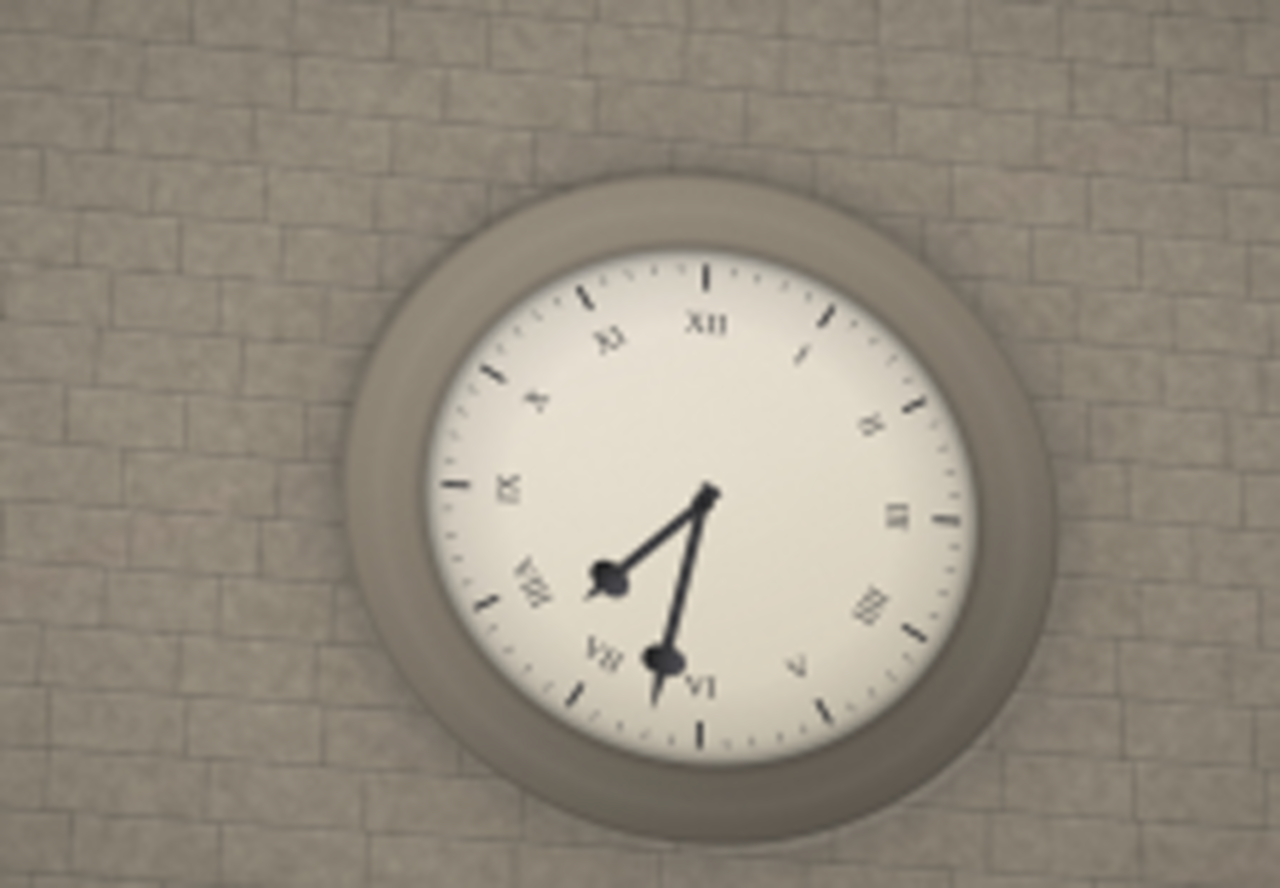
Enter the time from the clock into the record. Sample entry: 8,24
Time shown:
7,32
